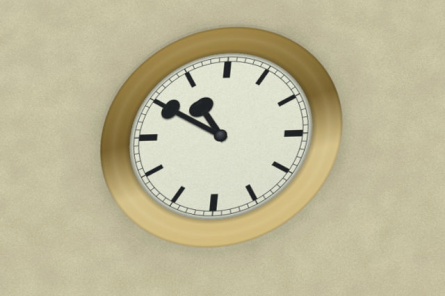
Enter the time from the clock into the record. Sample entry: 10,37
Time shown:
10,50
